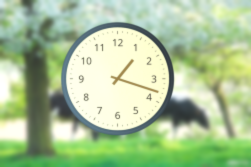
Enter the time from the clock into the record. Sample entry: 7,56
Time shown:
1,18
